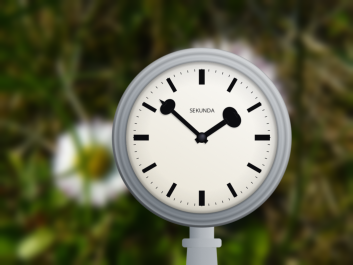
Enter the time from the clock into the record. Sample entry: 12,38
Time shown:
1,52
